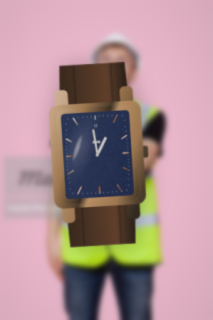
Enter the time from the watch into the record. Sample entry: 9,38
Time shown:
12,59
